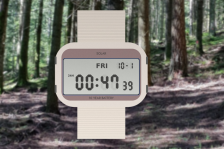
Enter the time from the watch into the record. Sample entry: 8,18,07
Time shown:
0,47,39
